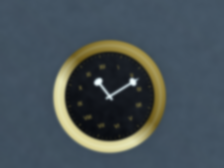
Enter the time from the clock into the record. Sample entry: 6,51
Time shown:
11,12
